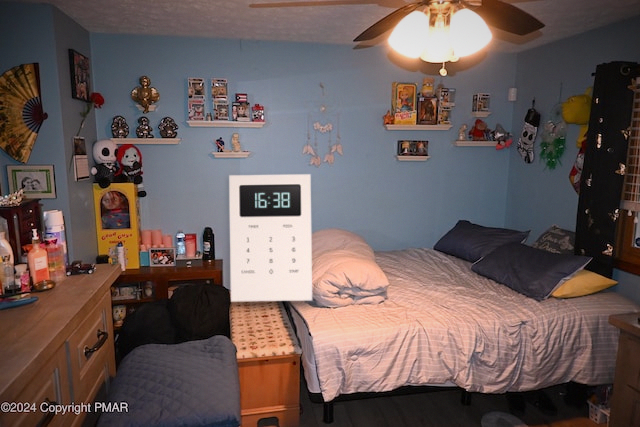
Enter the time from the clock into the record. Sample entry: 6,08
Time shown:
16,38
